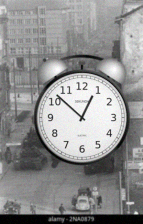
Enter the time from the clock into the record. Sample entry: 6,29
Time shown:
12,52
